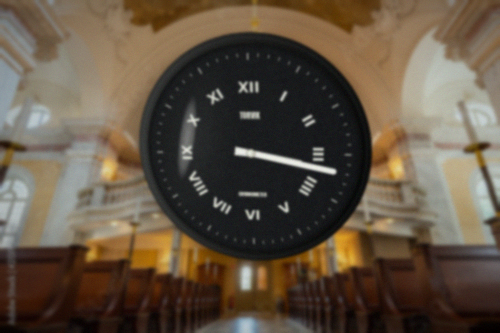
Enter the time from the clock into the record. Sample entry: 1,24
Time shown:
3,17
